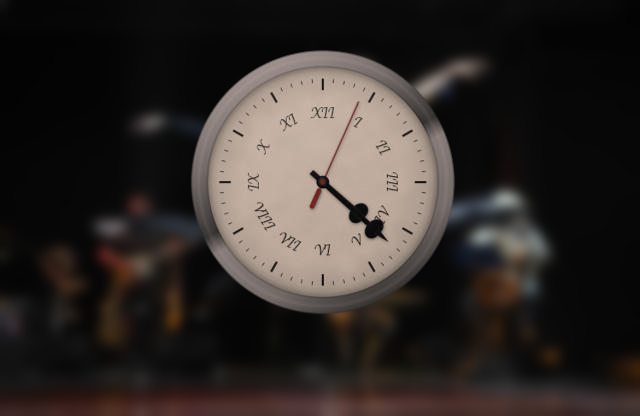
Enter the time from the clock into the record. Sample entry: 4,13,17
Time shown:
4,22,04
